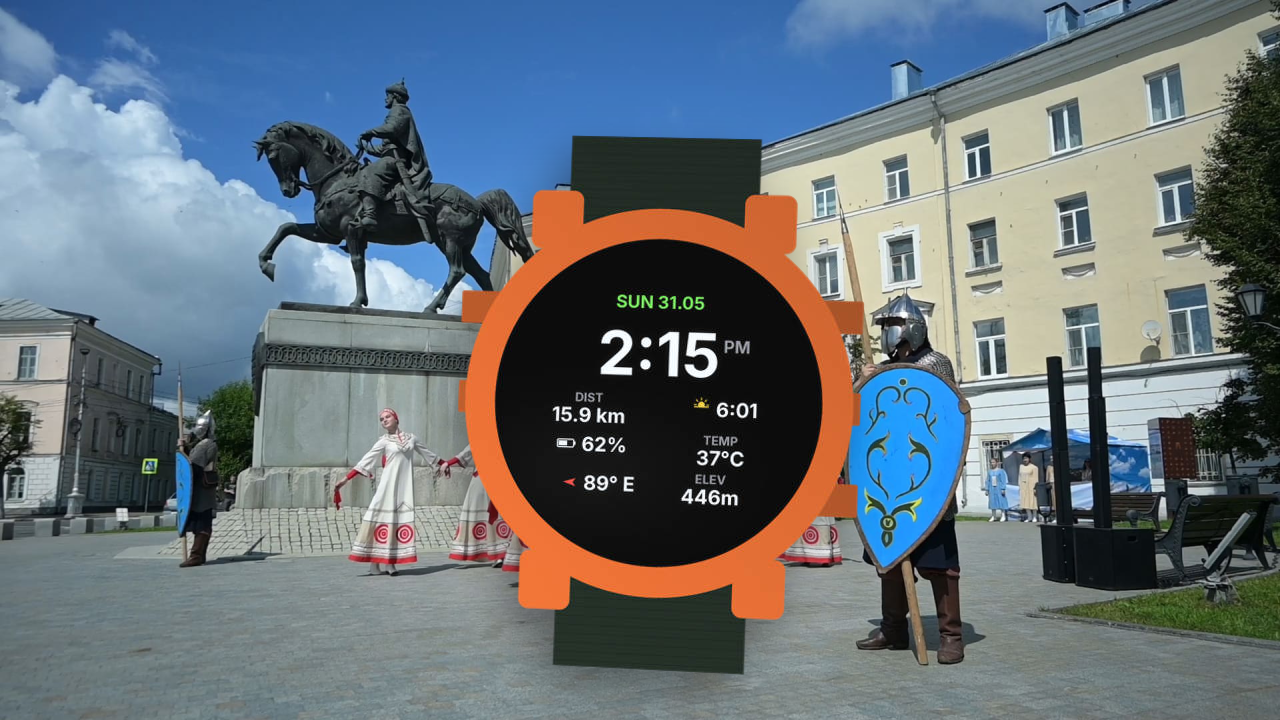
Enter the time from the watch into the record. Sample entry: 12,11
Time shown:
2,15
